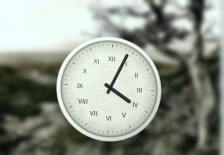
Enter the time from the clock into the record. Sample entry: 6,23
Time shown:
4,04
